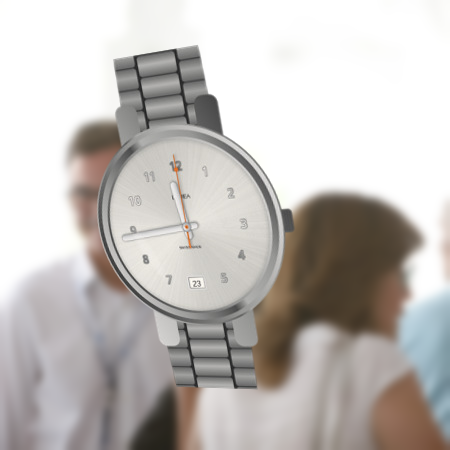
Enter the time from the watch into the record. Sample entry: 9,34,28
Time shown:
11,44,00
